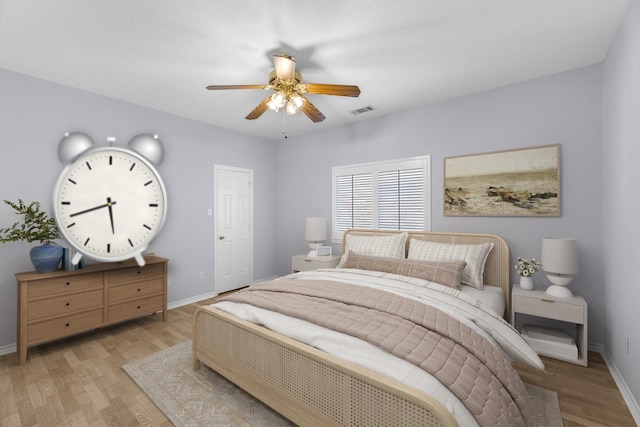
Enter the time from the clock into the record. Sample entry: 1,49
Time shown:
5,42
